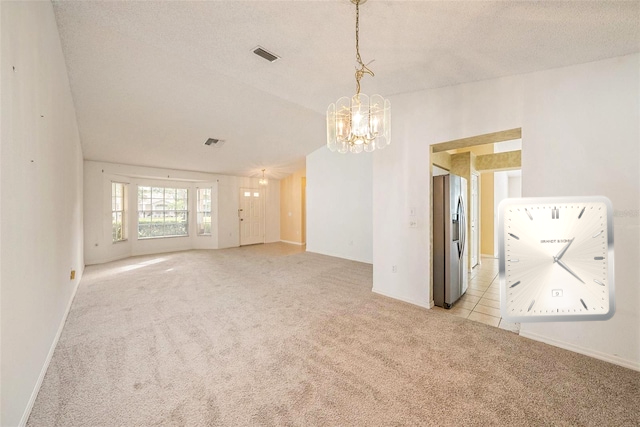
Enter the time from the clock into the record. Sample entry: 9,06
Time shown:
1,22
